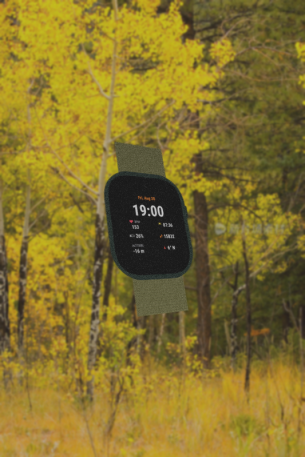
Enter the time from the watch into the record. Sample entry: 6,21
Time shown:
19,00
